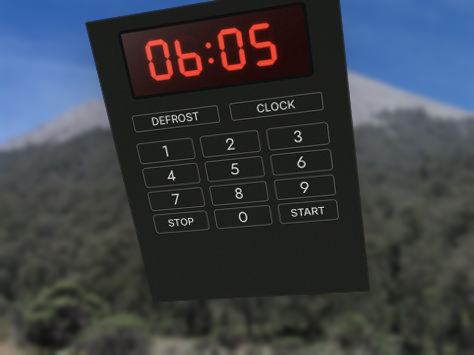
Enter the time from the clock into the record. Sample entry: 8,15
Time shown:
6,05
